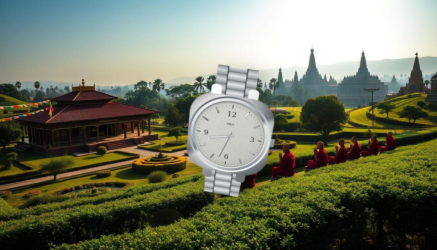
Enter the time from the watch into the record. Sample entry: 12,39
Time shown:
8,33
